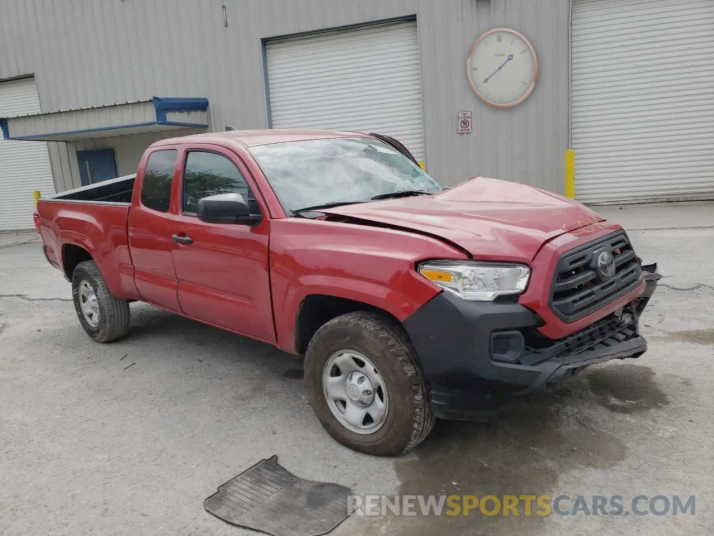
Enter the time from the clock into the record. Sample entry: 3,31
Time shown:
1,39
